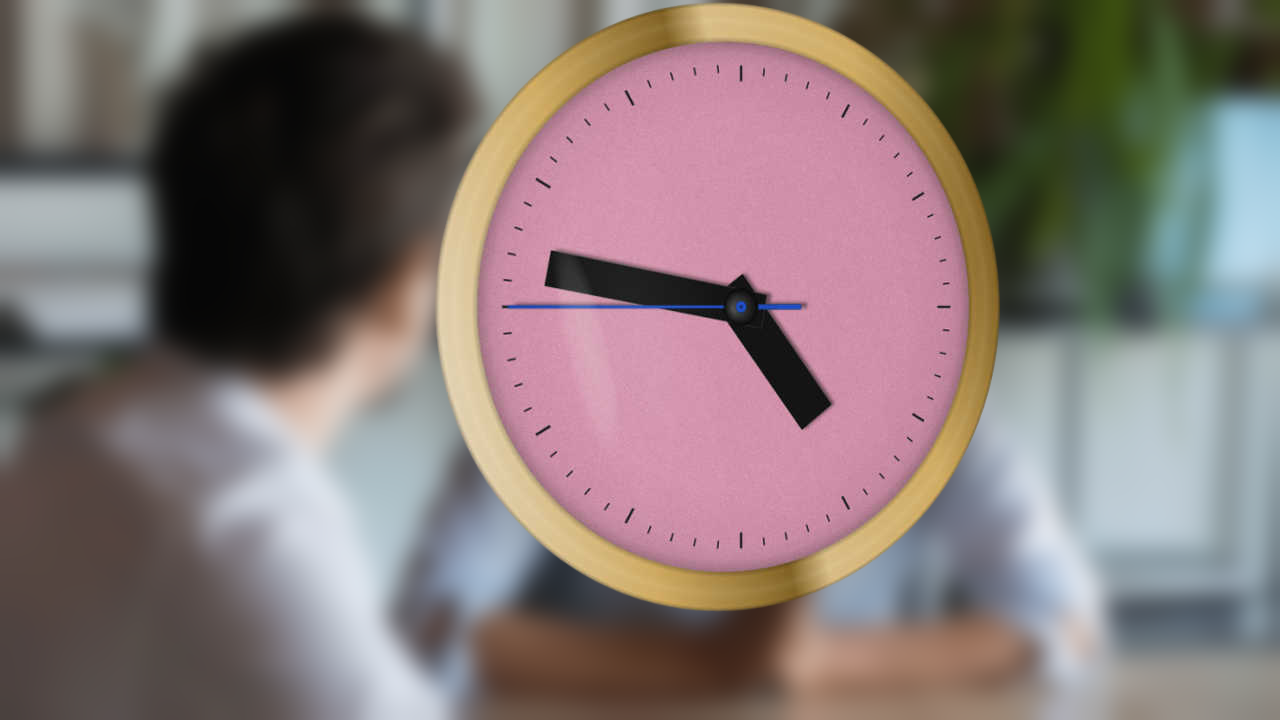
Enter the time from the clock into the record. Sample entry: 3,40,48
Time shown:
4,46,45
